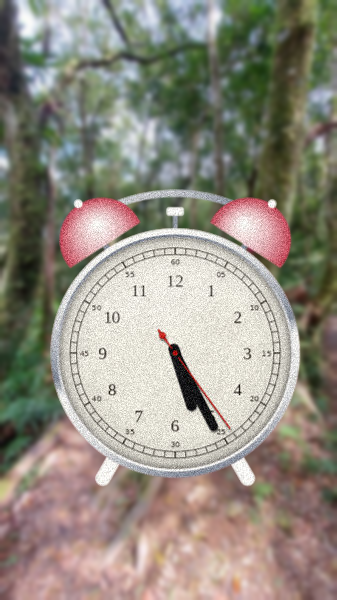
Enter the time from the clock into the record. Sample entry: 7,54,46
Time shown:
5,25,24
